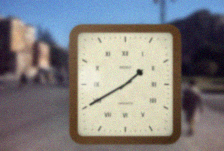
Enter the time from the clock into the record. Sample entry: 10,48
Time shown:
1,40
